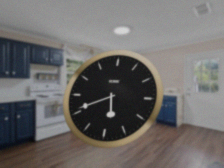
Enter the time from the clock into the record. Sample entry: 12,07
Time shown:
5,41
